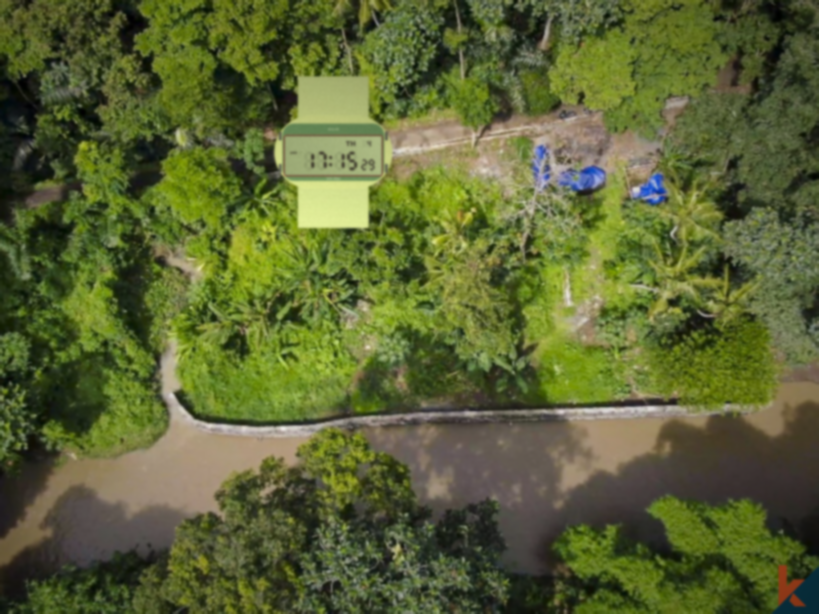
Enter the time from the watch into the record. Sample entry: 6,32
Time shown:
17,15
